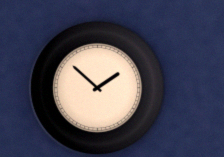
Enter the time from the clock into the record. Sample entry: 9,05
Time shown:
1,52
